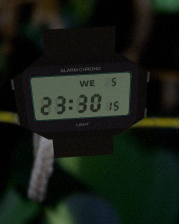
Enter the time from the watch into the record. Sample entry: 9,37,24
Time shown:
23,30,15
